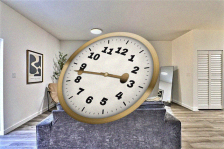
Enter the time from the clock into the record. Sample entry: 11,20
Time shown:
2,43
